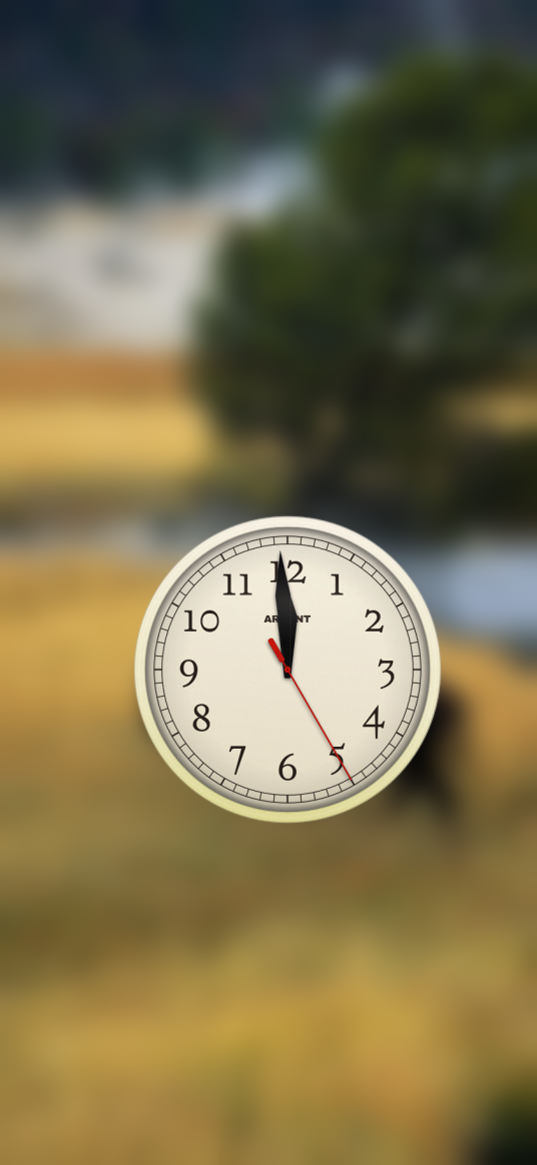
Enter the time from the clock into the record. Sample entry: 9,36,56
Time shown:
11,59,25
